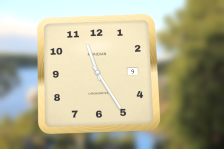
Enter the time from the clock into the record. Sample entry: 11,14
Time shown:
11,25
